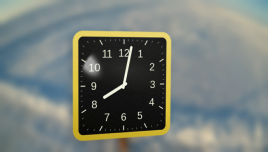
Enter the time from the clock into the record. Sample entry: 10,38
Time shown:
8,02
